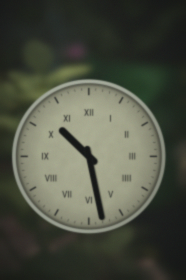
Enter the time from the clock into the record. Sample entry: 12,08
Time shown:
10,28
